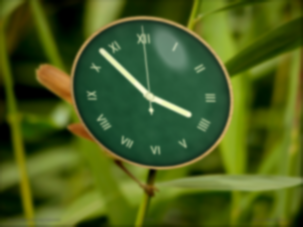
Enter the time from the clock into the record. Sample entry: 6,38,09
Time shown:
3,53,00
